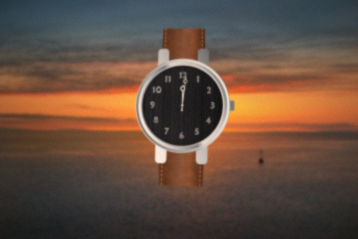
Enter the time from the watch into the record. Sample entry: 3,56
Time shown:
12,01
